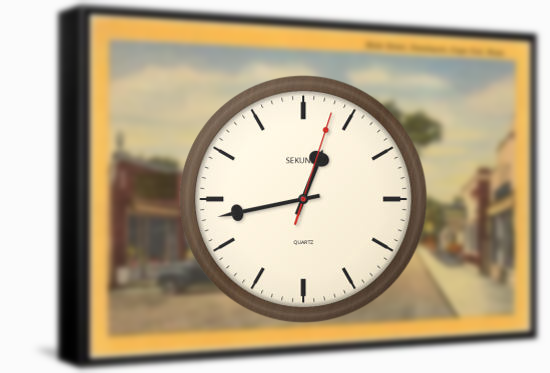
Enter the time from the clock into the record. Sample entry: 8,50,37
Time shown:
12,43,03
